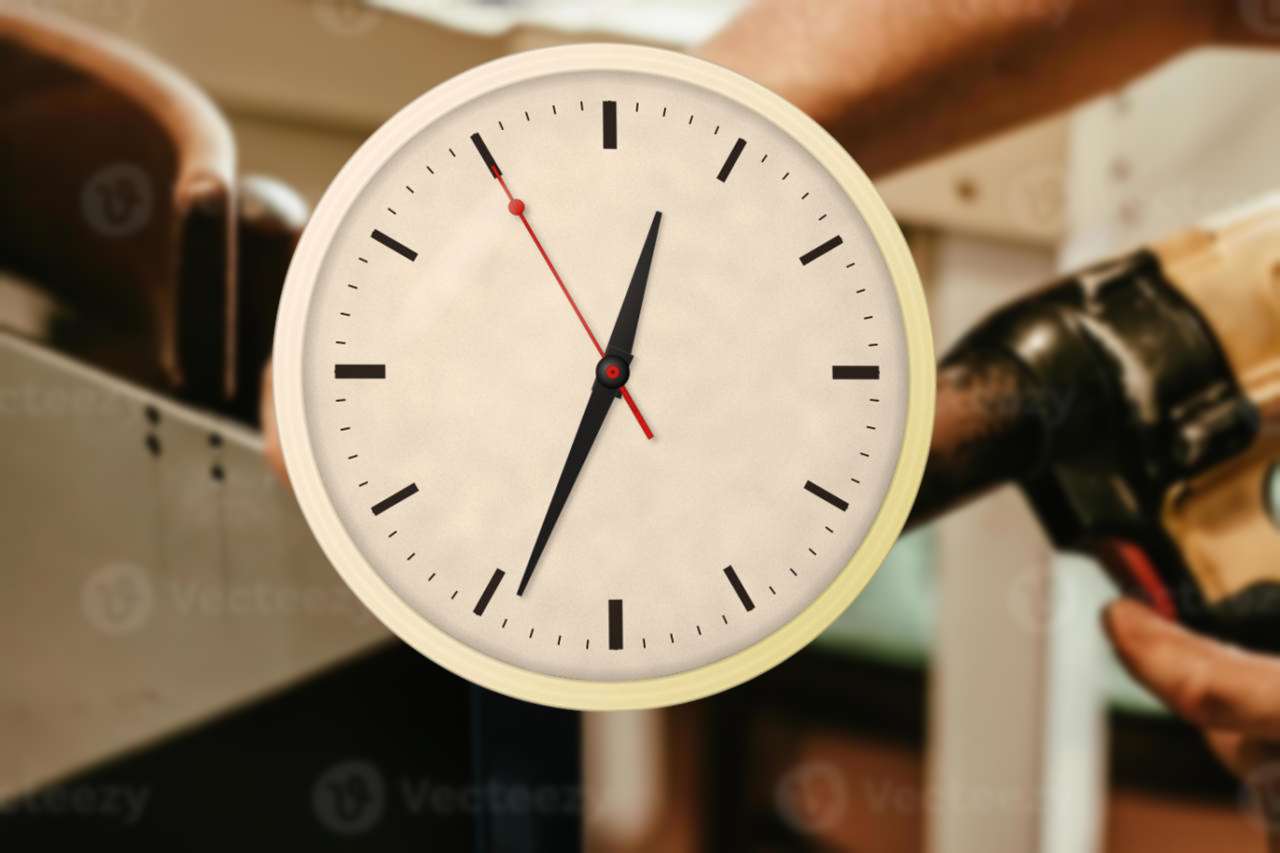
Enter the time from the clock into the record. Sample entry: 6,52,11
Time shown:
12,33,55
